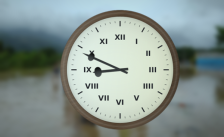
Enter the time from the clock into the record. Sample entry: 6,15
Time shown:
8,49
